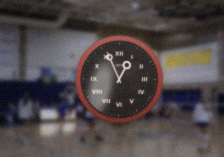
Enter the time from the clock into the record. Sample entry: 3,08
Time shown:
12,56
